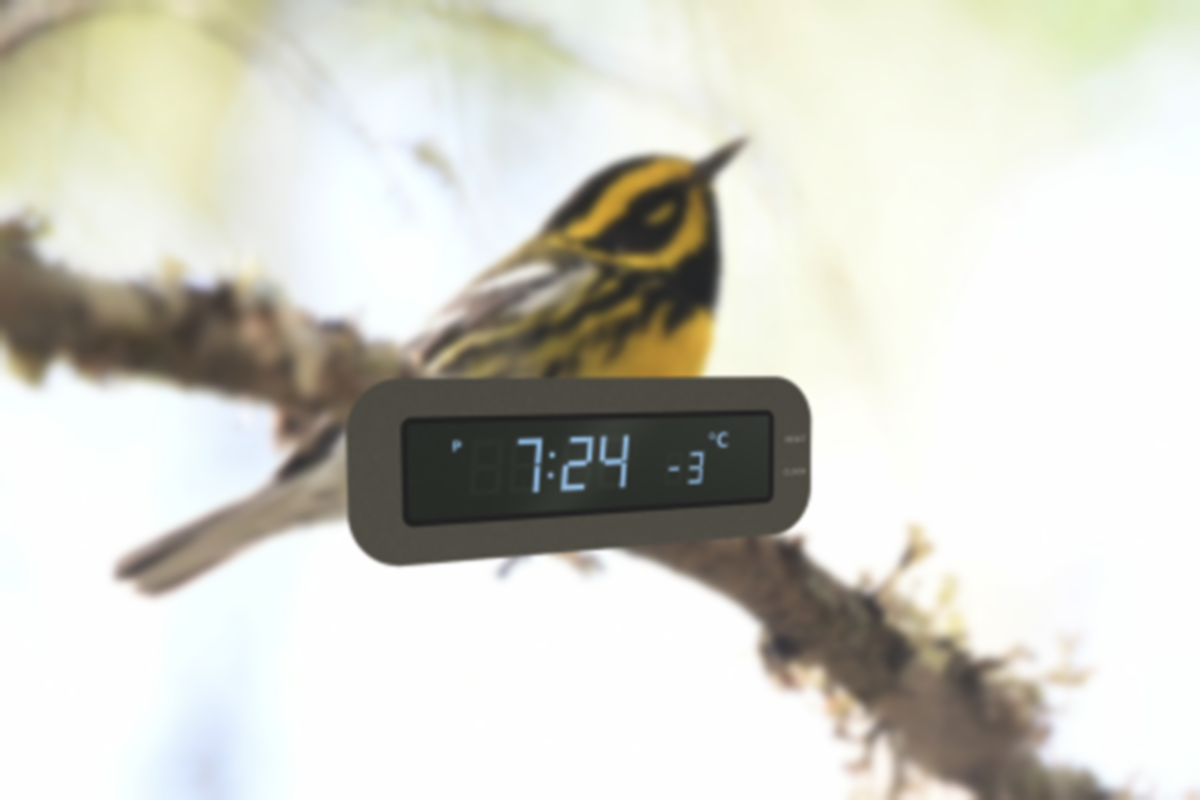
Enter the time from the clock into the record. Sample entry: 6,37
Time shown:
7,24
